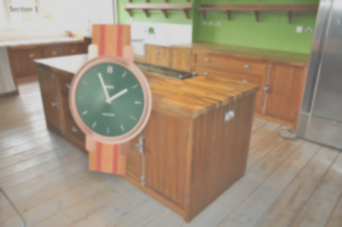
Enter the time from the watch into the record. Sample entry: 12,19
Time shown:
1,56
